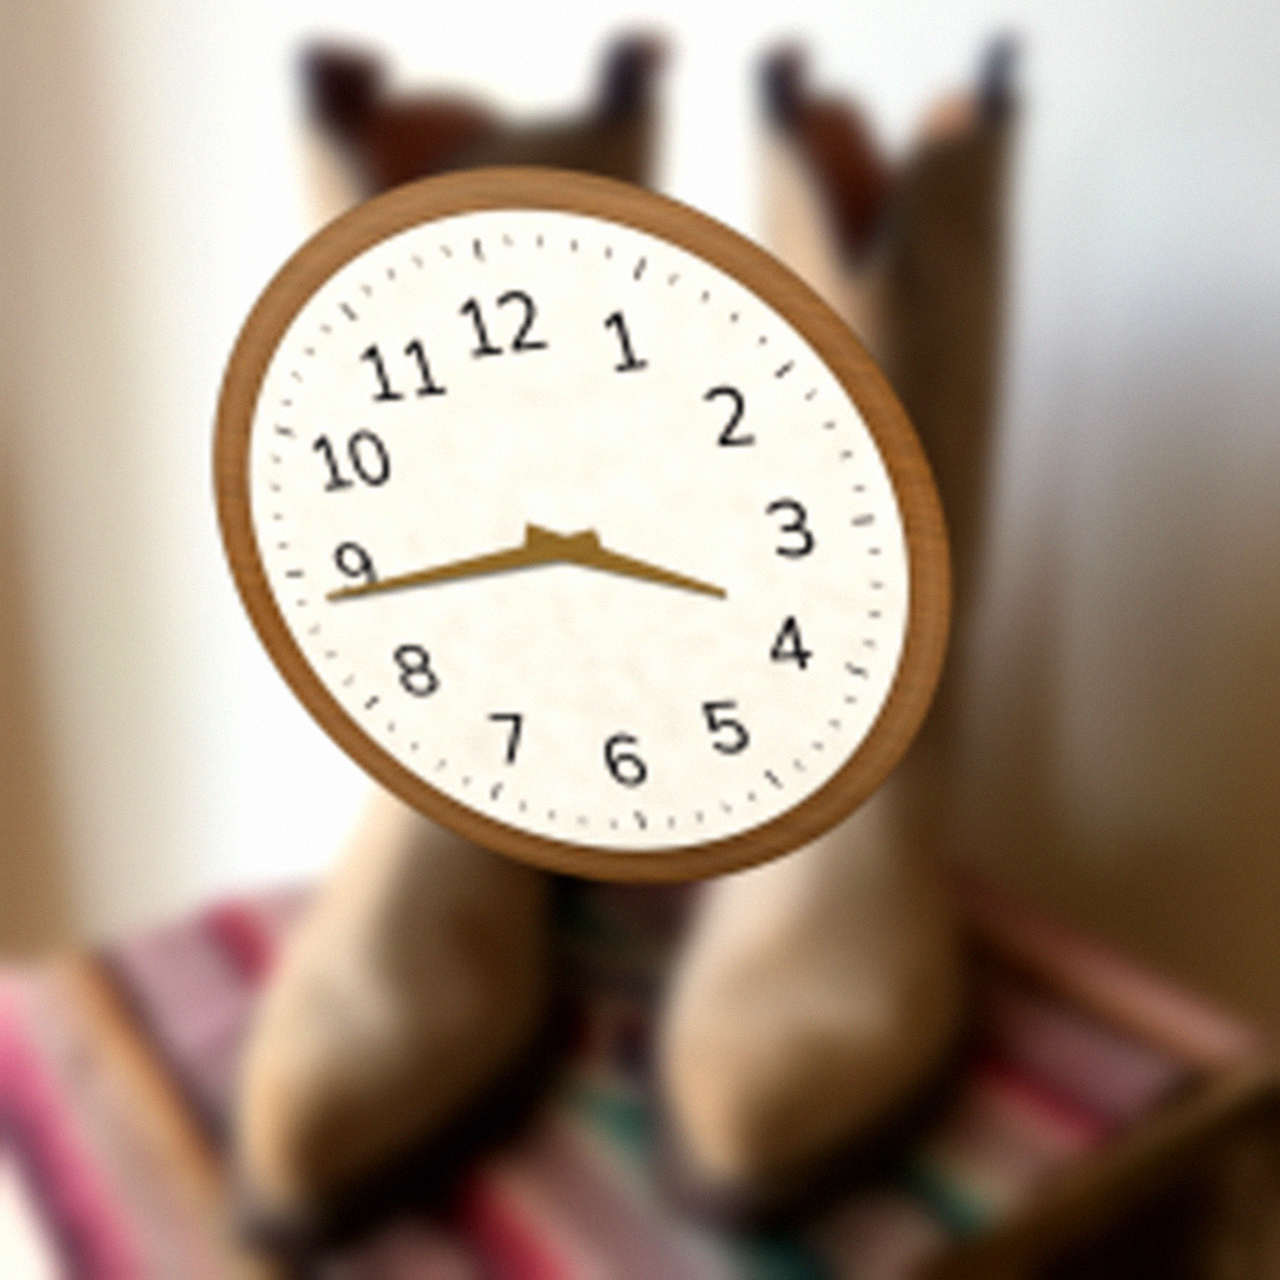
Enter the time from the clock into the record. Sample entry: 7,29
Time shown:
3,44
